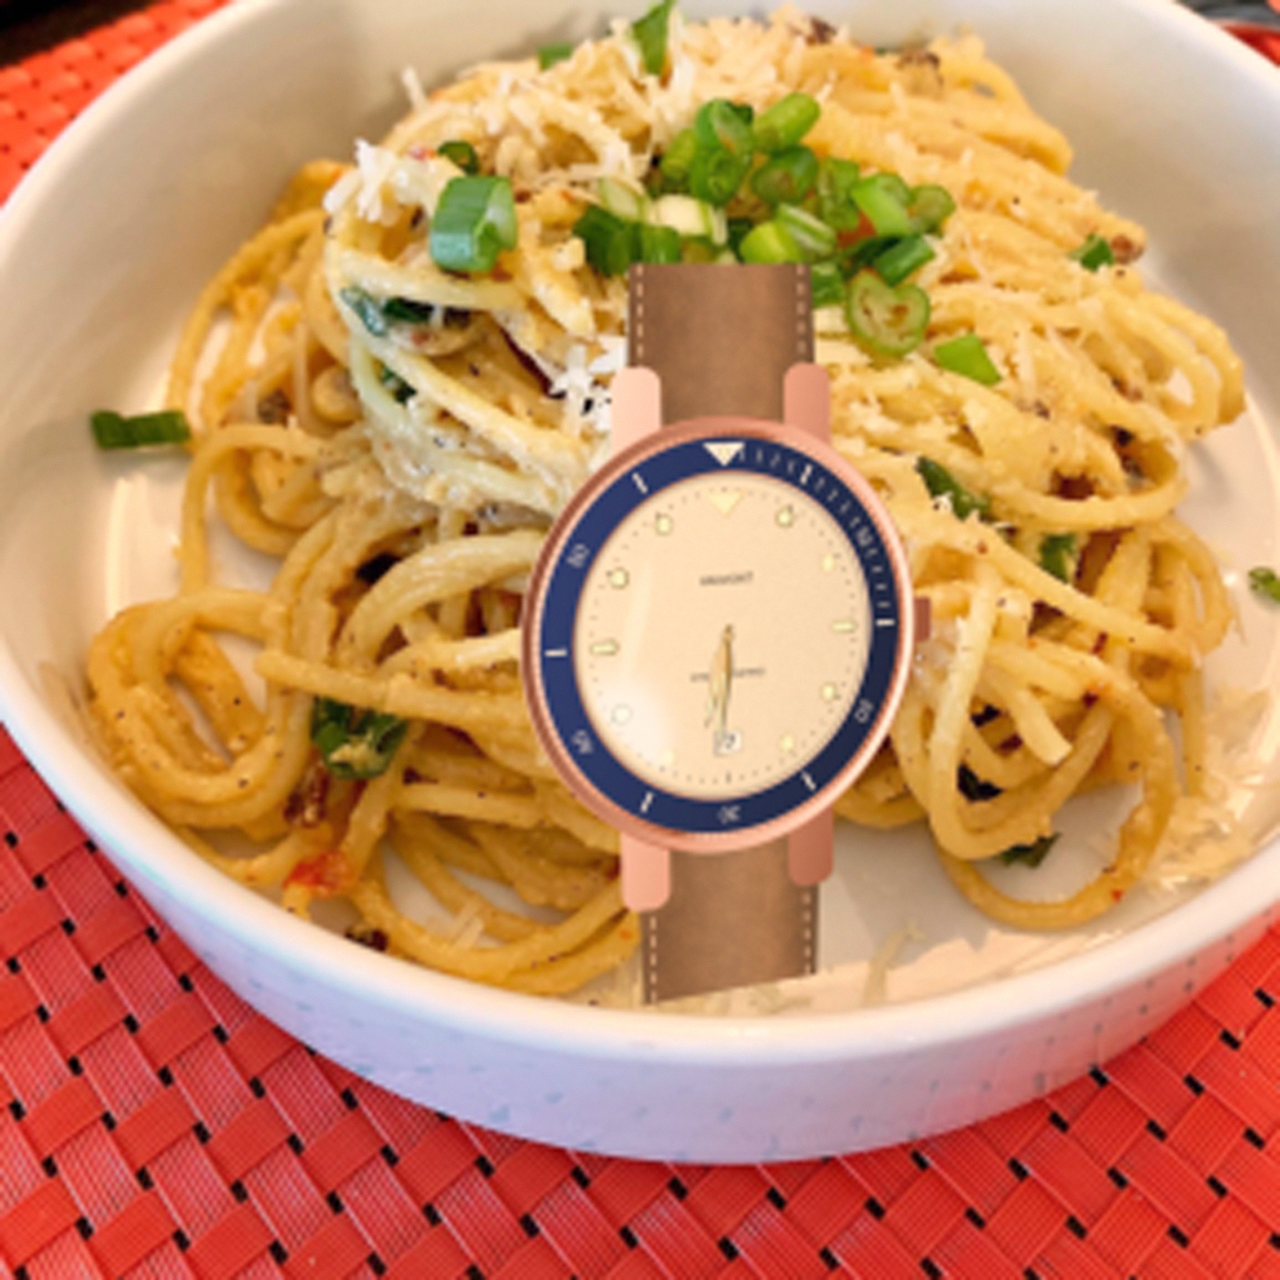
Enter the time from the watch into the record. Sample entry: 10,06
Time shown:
6,31
